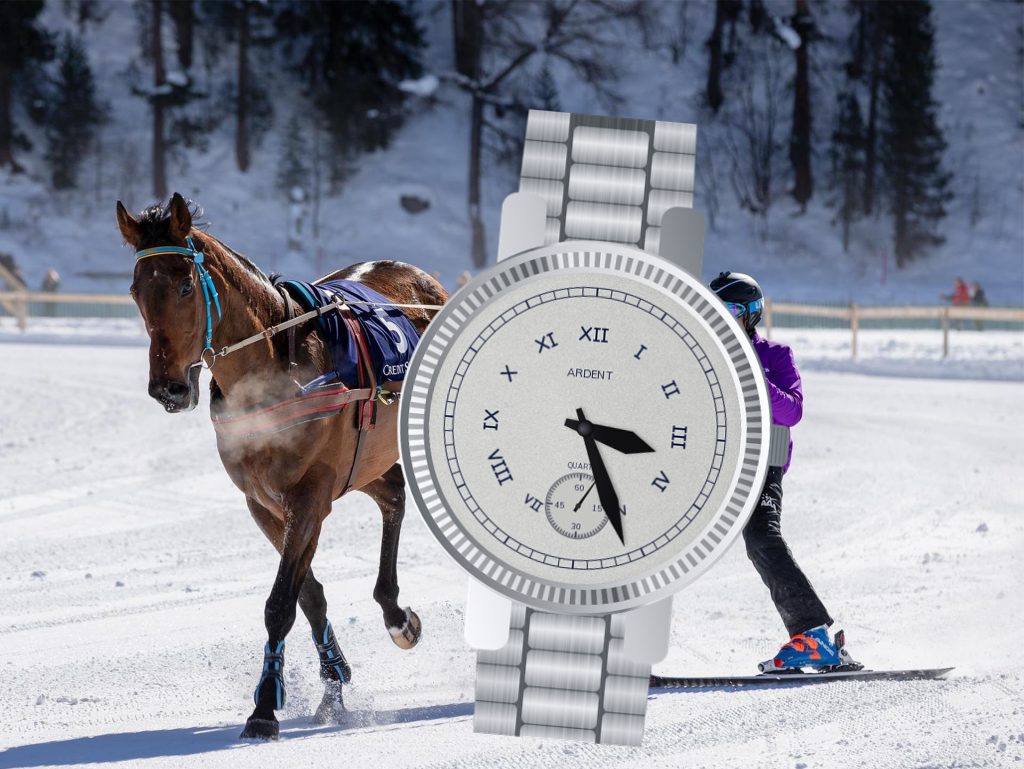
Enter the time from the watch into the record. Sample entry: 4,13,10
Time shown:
3,26,05
